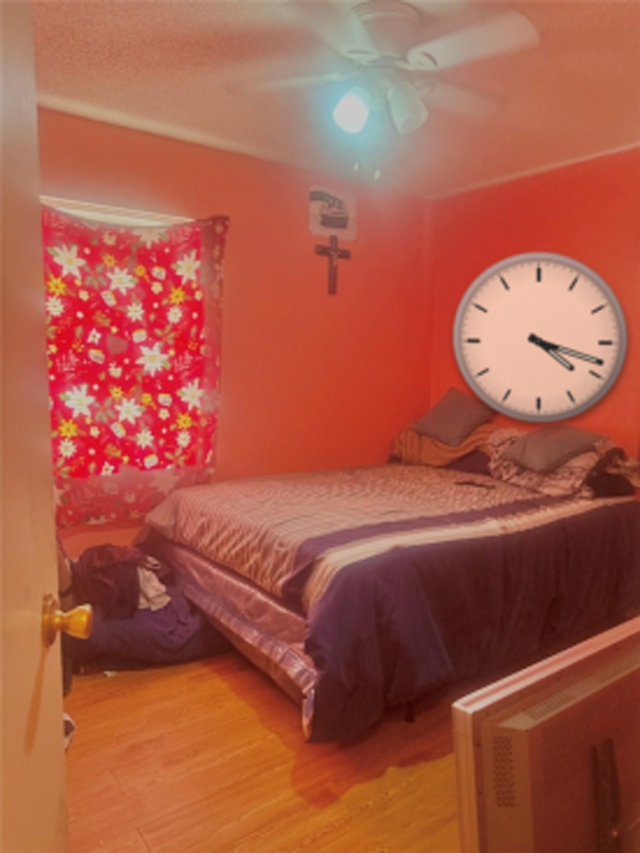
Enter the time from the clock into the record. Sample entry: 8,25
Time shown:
4,18
